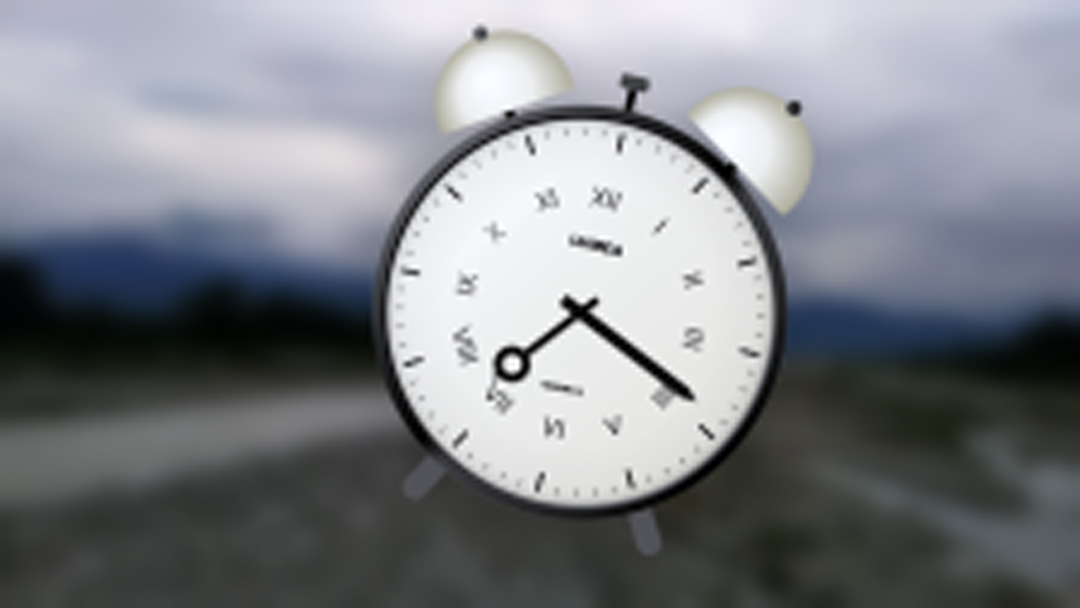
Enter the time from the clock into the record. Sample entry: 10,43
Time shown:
7,19
